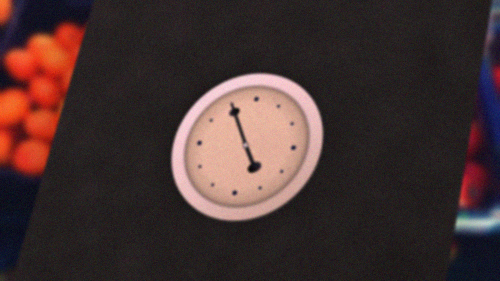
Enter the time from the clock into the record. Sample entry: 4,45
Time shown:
4,55
